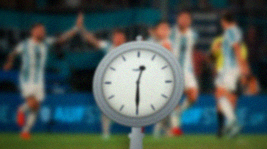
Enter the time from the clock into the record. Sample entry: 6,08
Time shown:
12,30
